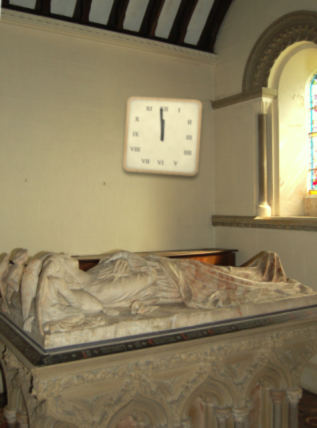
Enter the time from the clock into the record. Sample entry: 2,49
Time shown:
11,59
